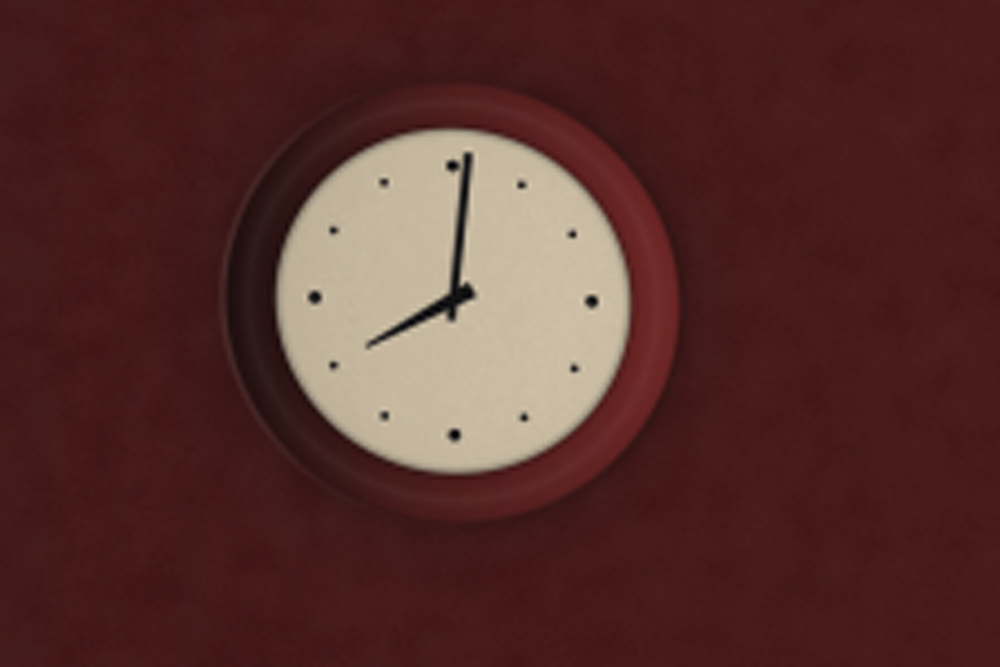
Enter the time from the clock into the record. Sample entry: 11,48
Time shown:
8,01
